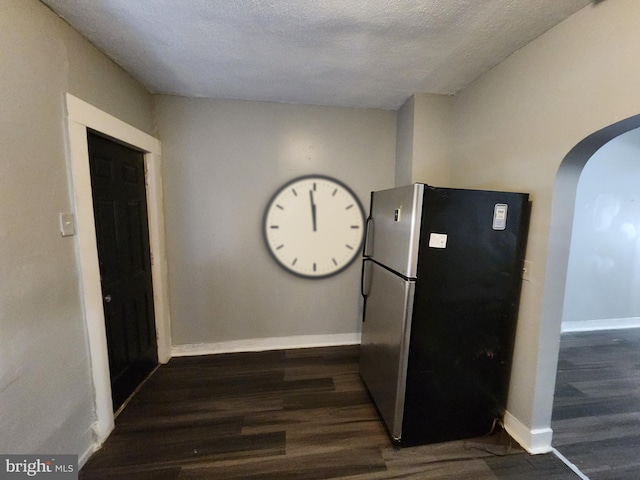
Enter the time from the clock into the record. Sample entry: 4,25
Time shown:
11,59
